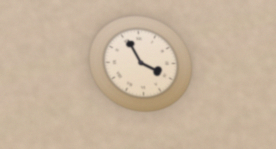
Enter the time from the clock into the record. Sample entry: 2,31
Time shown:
3,56
